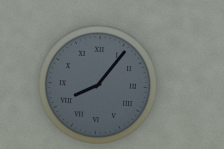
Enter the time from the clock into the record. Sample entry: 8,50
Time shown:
8,06
